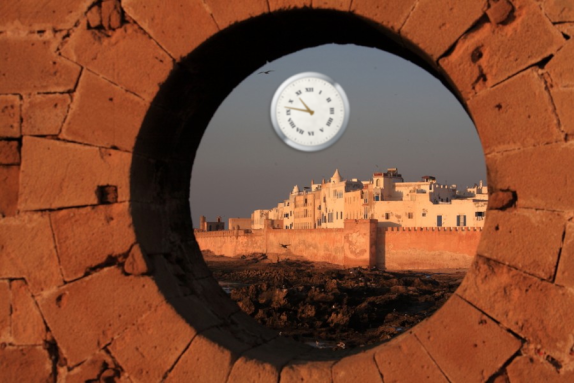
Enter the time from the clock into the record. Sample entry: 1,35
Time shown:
10,47
